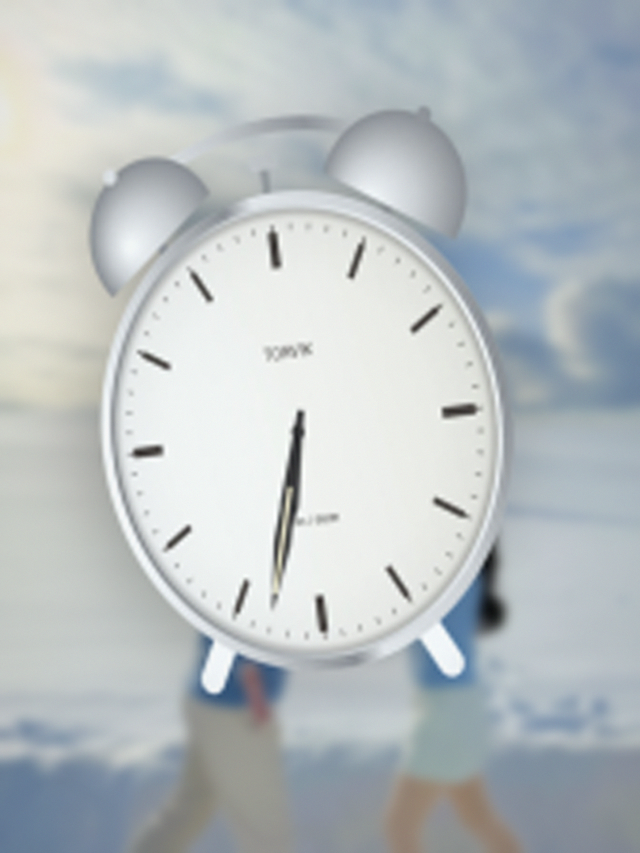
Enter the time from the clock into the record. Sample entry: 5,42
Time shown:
6,33
